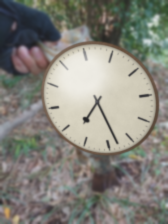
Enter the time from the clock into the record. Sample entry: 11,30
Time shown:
7,28
